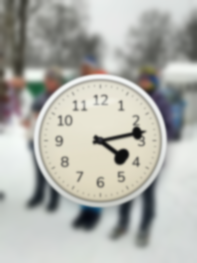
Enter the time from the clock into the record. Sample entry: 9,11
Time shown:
4,13
